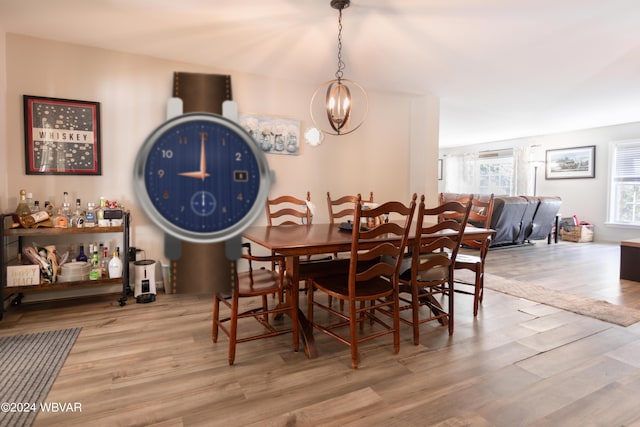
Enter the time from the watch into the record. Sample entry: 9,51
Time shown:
9,00
